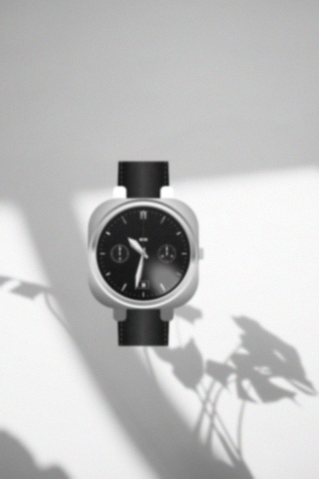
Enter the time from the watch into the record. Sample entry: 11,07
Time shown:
10,32
